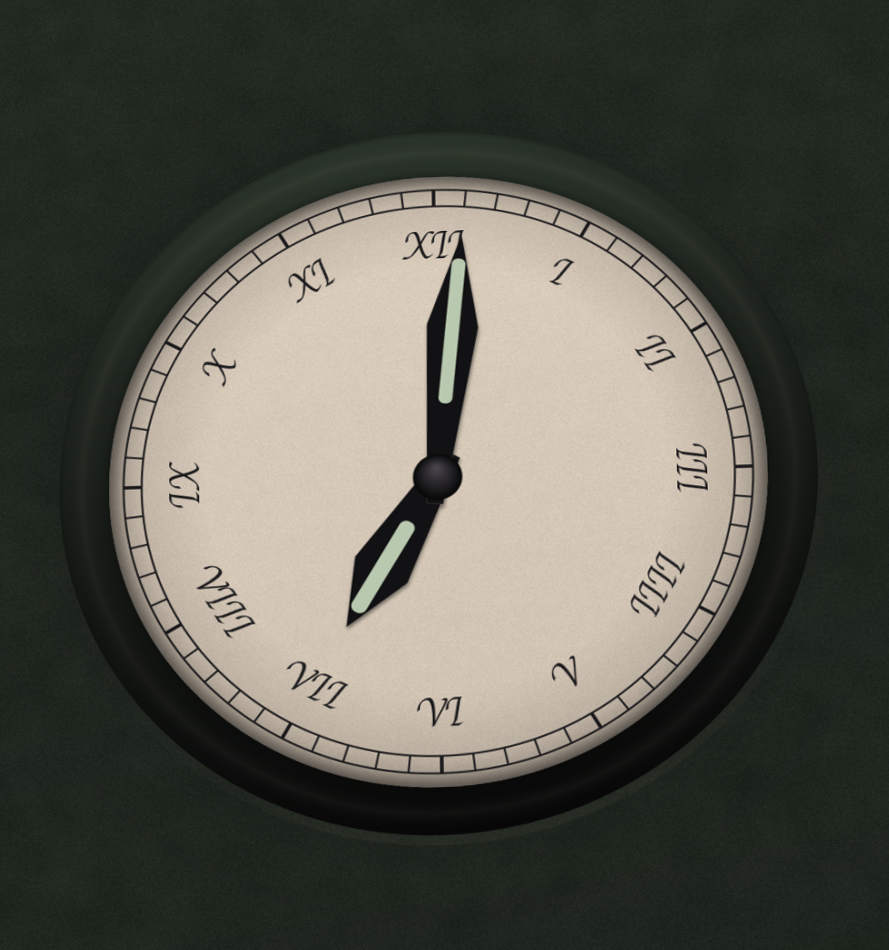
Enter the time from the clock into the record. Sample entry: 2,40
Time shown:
7,01
